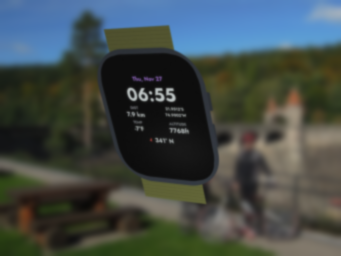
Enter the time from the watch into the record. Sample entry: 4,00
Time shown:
6,55
